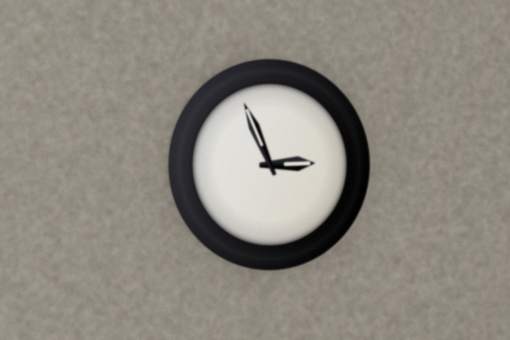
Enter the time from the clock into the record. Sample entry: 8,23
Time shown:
2,56
